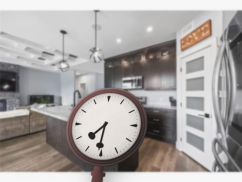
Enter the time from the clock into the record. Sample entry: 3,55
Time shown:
7,31
